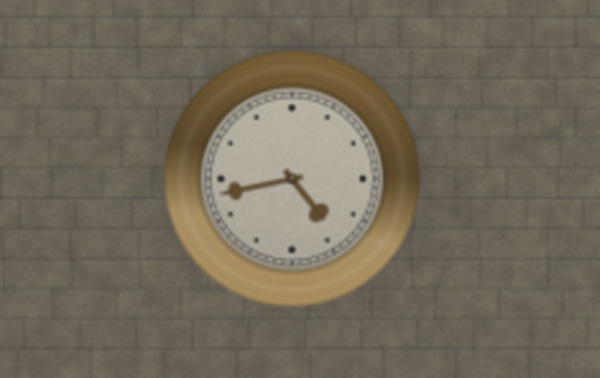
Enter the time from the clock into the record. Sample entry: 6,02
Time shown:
4,43
